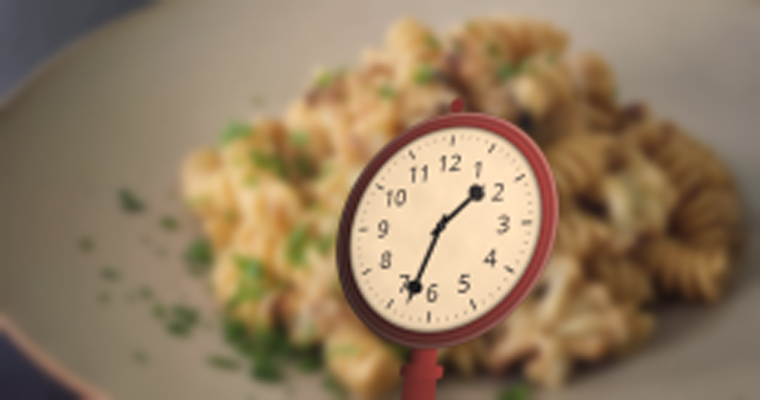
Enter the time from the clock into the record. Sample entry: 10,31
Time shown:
1,33
